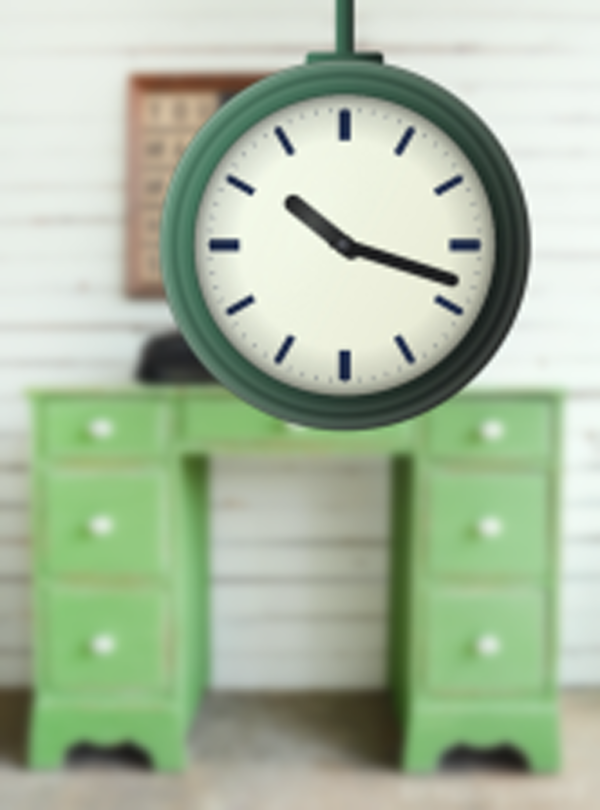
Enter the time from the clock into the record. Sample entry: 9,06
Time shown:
10,18
